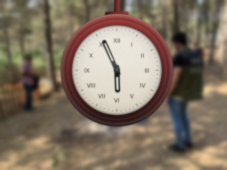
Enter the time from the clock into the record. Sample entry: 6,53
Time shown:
5,56
